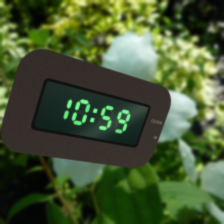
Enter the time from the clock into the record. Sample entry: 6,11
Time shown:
10,59
